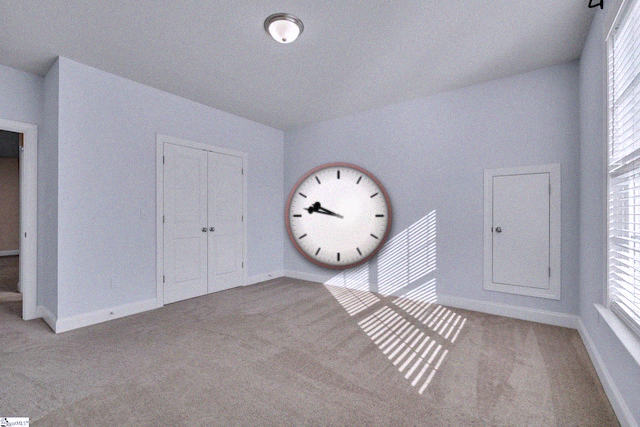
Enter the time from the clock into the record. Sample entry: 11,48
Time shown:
9,47
